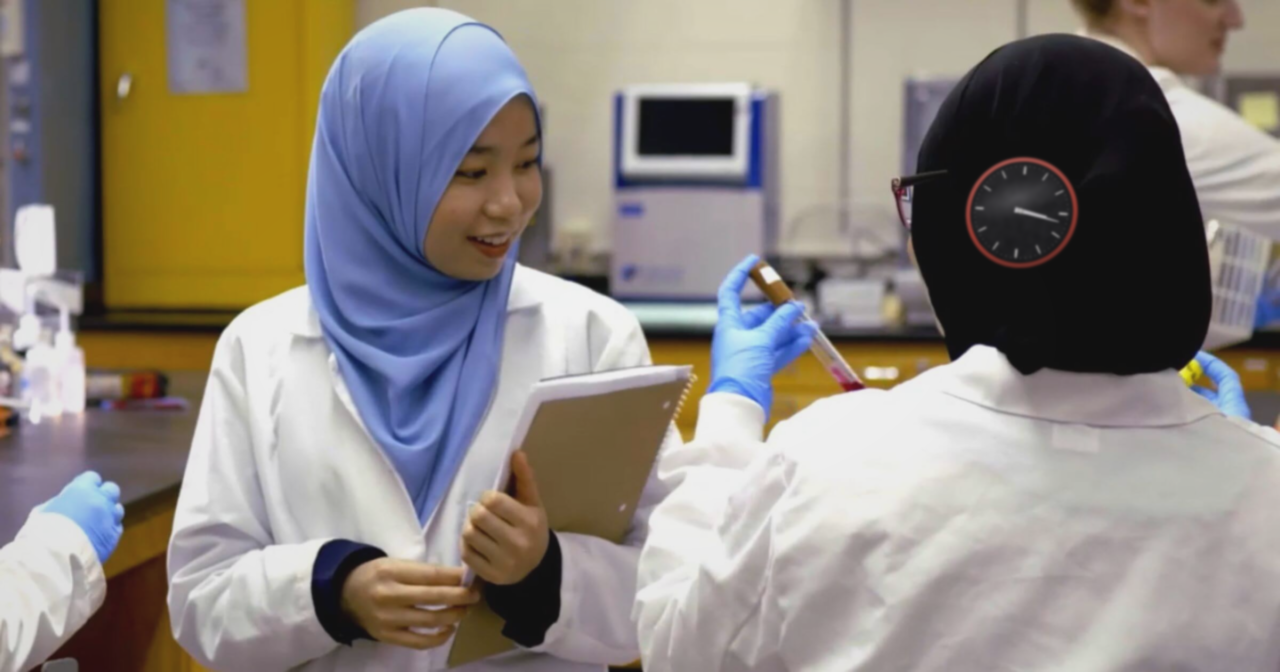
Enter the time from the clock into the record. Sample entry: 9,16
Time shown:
3,17
